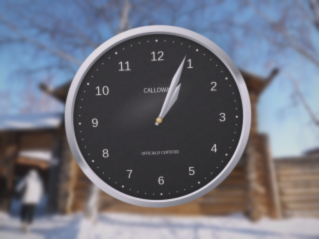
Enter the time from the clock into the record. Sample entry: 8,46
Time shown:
1,04
